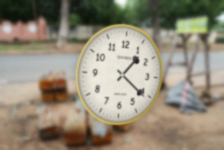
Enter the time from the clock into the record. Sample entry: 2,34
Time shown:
1,21
